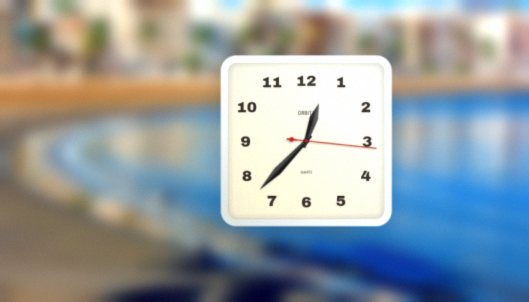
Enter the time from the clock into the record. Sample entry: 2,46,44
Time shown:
12,37,16
